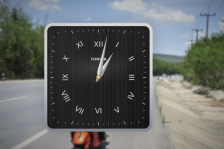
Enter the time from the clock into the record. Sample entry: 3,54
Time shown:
1,02
